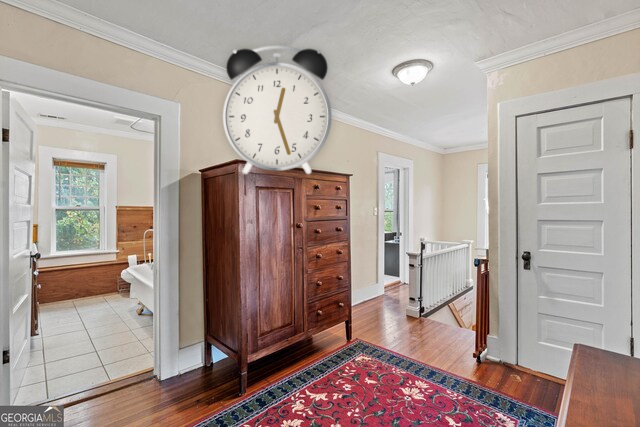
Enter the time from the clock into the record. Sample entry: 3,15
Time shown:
12,27
